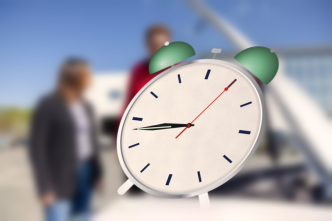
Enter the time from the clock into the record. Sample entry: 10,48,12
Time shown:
8,43,05
